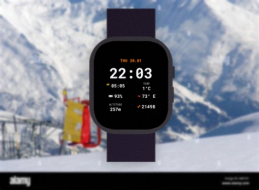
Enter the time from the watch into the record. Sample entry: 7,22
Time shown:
22,03
